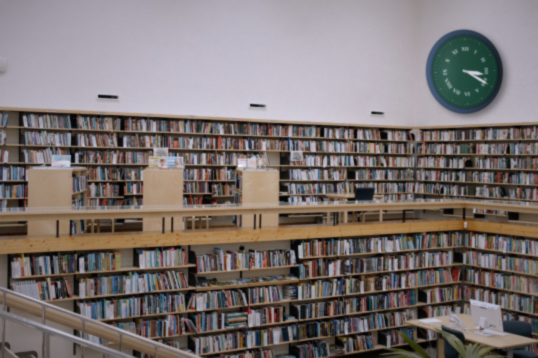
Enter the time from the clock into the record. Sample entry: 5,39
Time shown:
3,20
